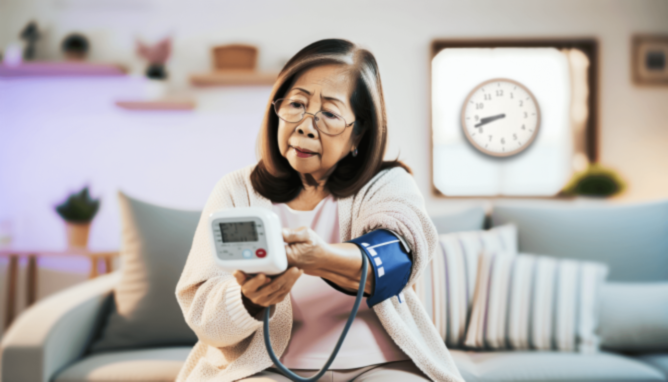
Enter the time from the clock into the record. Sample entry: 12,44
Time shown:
8,42
